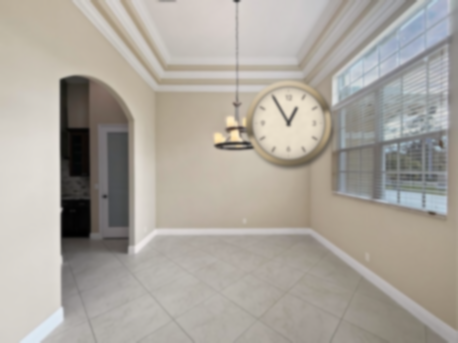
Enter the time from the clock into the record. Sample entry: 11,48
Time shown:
12,55
